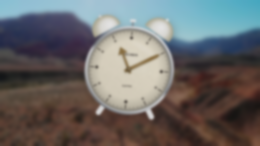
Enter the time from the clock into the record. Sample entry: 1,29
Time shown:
11,10
